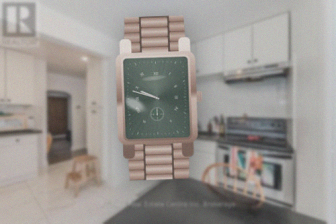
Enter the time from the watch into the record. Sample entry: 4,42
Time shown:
9,48
